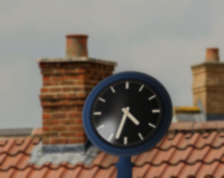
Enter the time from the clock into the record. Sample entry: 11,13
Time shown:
4,33
